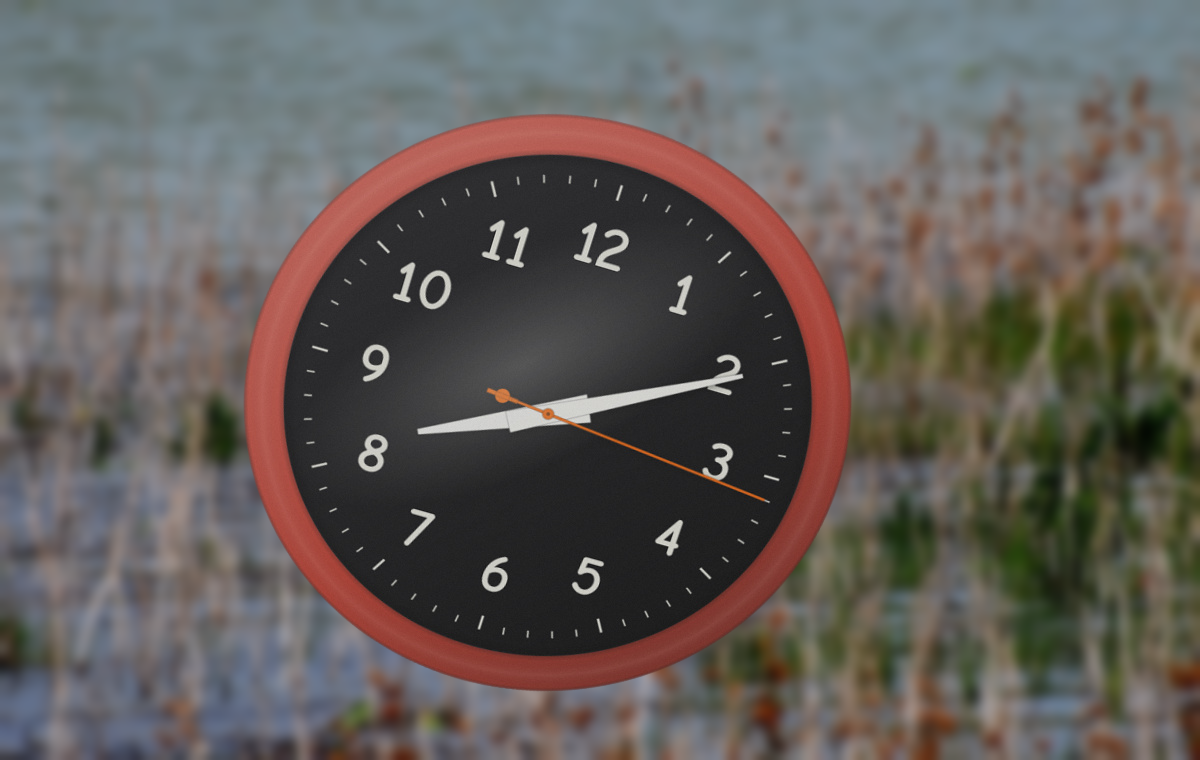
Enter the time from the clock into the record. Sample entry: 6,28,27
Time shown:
8,10,16
